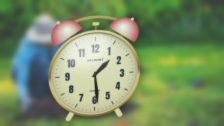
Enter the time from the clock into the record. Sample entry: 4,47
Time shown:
1,29
